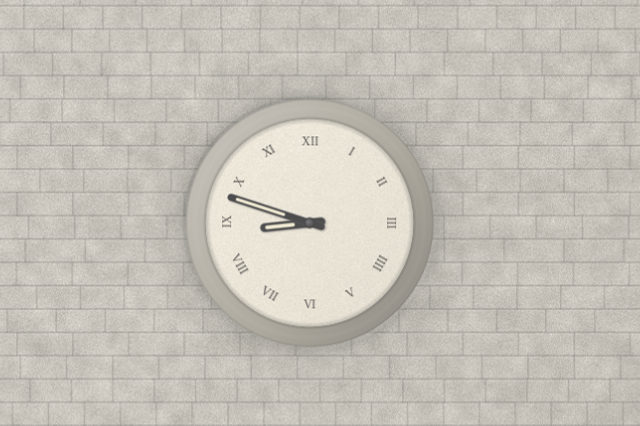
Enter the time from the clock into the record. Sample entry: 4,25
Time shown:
8,48
